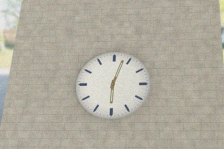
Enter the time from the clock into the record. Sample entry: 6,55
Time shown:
6,03
